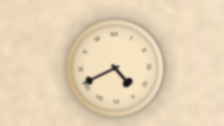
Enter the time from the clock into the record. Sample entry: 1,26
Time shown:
4,41
